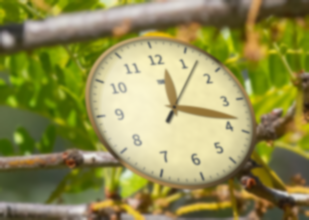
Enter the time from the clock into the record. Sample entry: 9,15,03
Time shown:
12,18,07
